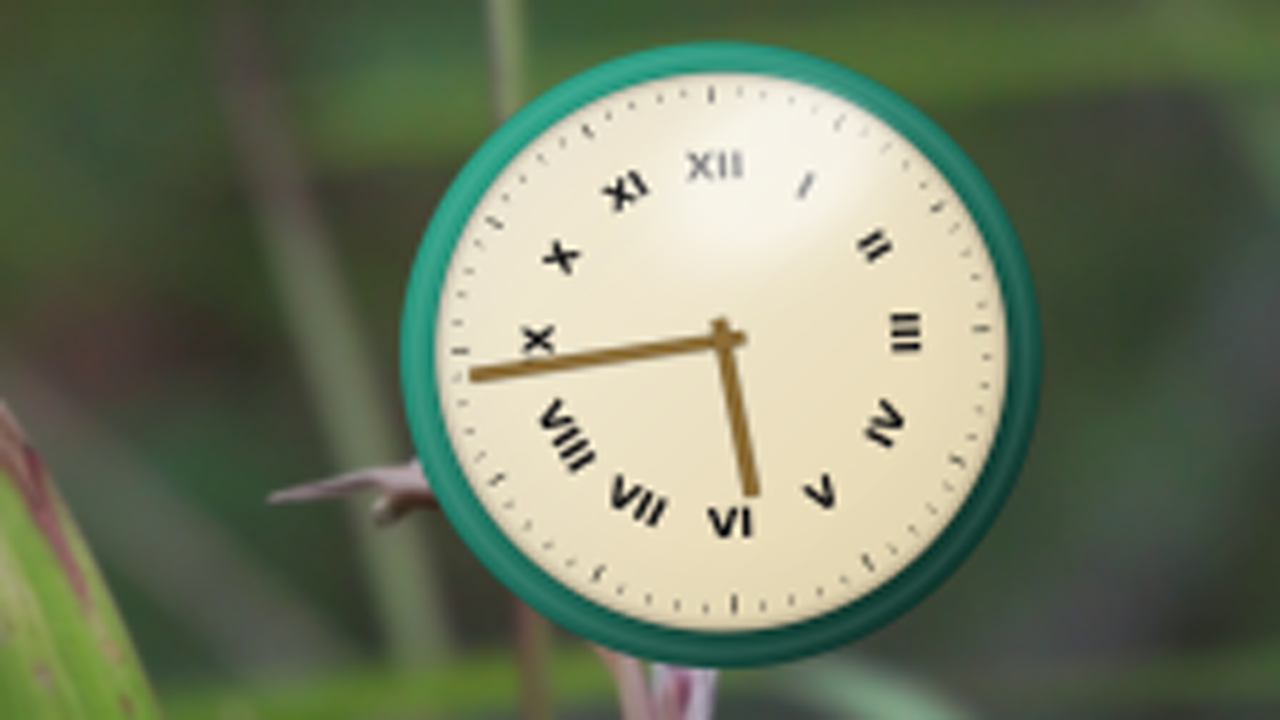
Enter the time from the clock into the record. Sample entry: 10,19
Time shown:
5,44
